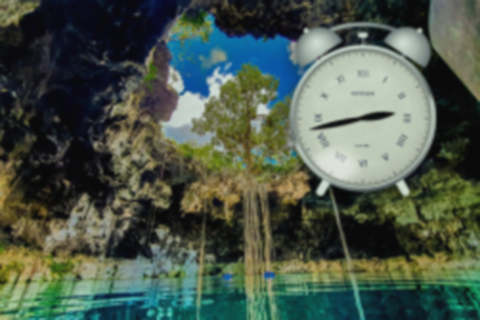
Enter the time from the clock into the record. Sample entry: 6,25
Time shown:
2,43
